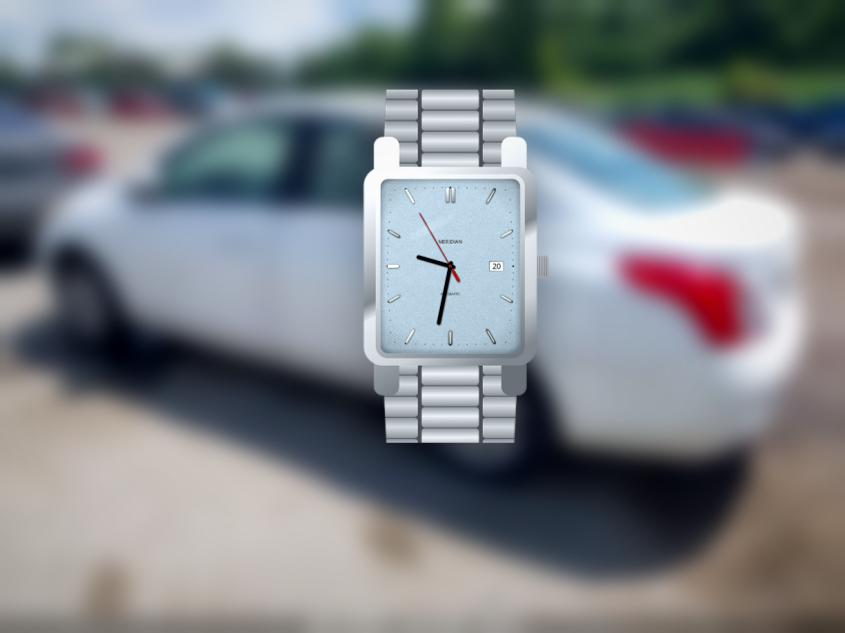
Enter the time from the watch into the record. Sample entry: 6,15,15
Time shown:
9,31,55
